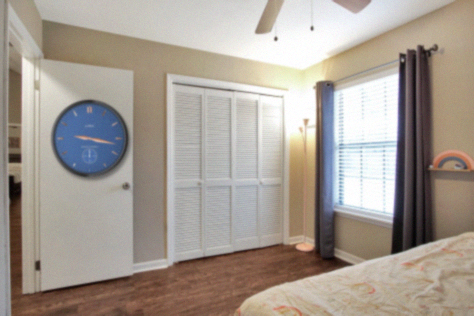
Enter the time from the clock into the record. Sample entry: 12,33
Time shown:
9,17
